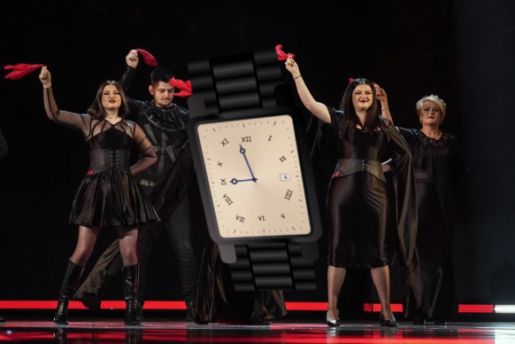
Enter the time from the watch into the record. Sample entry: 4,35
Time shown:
8,58
